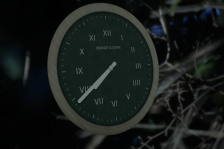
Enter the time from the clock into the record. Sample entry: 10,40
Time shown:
7,39
